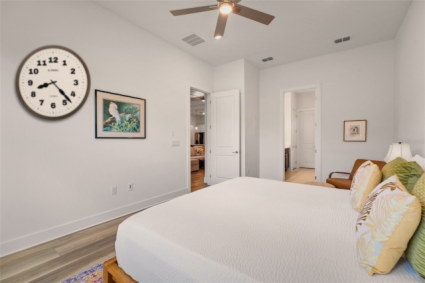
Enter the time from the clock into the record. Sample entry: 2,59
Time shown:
8,23
